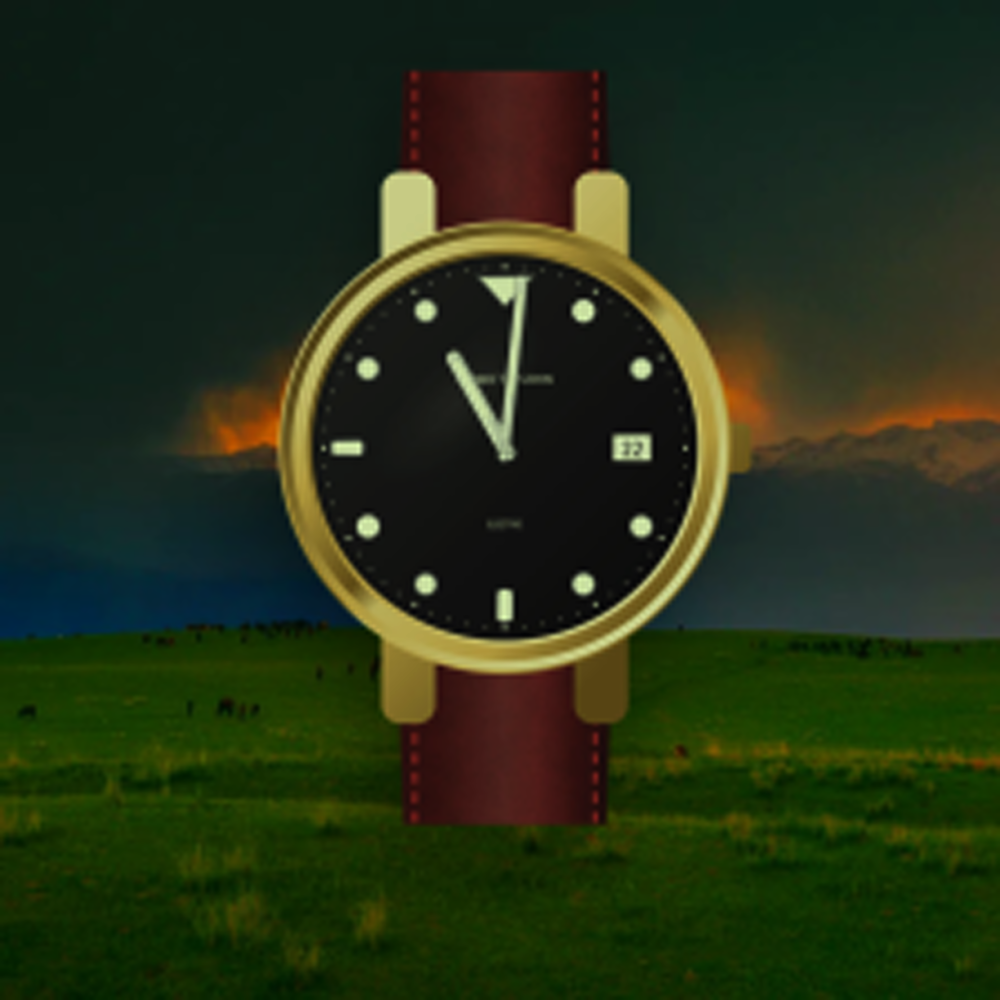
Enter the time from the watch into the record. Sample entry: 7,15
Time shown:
11,01
